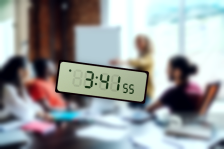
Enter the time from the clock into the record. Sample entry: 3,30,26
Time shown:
3,41,55
